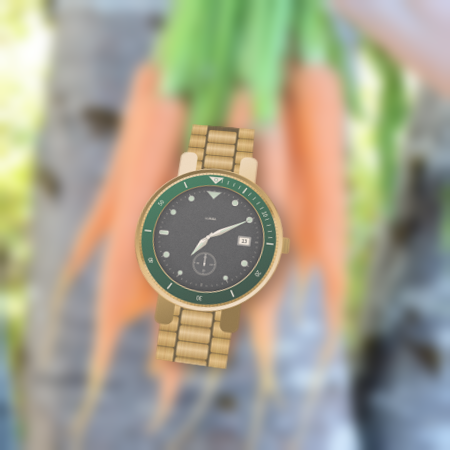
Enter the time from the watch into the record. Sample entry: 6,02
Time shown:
7,10
